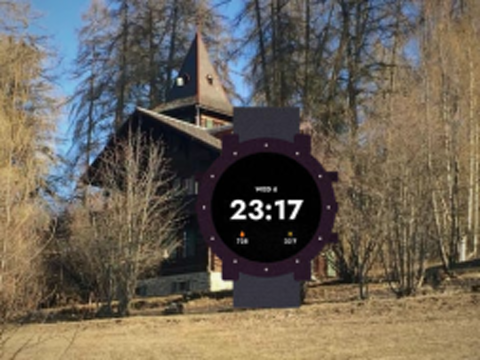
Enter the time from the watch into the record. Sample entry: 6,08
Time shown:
23,17
